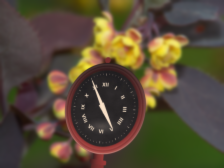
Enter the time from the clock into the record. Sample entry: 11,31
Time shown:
4,55
